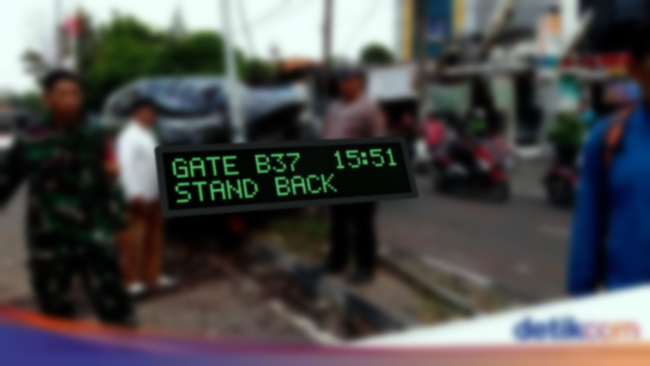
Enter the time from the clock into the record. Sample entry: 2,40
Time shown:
15,51
